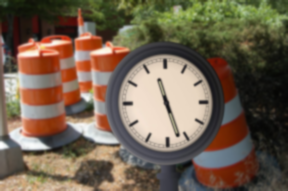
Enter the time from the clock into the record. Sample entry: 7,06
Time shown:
11,27
